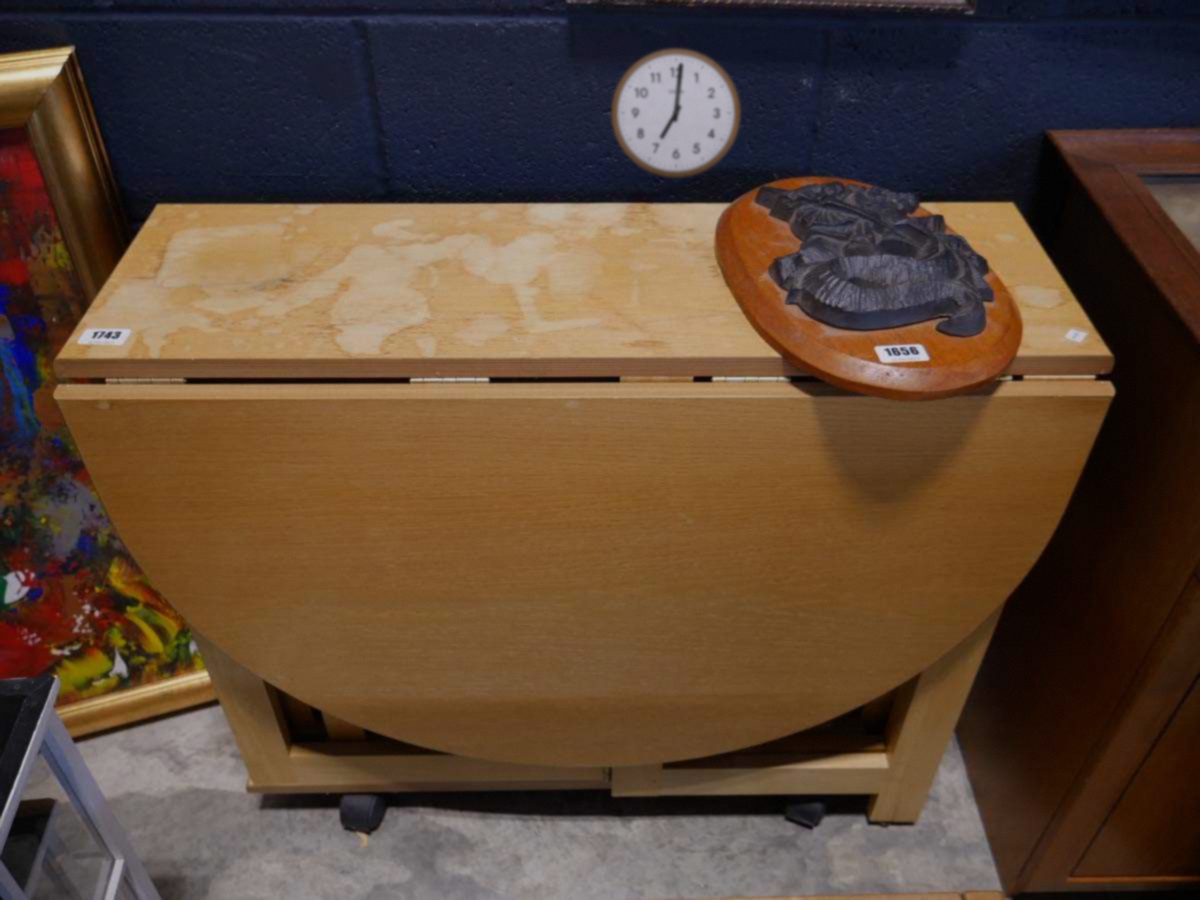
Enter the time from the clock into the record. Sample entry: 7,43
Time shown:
7,01
